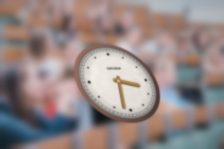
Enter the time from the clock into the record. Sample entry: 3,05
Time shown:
3,32
